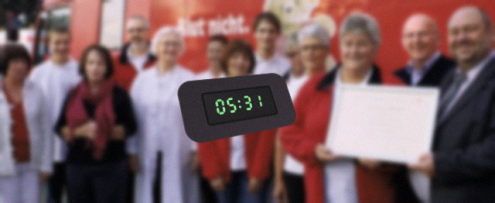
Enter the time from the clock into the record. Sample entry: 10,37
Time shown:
5,31
